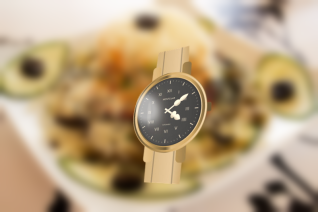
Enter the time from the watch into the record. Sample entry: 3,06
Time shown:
4,09
